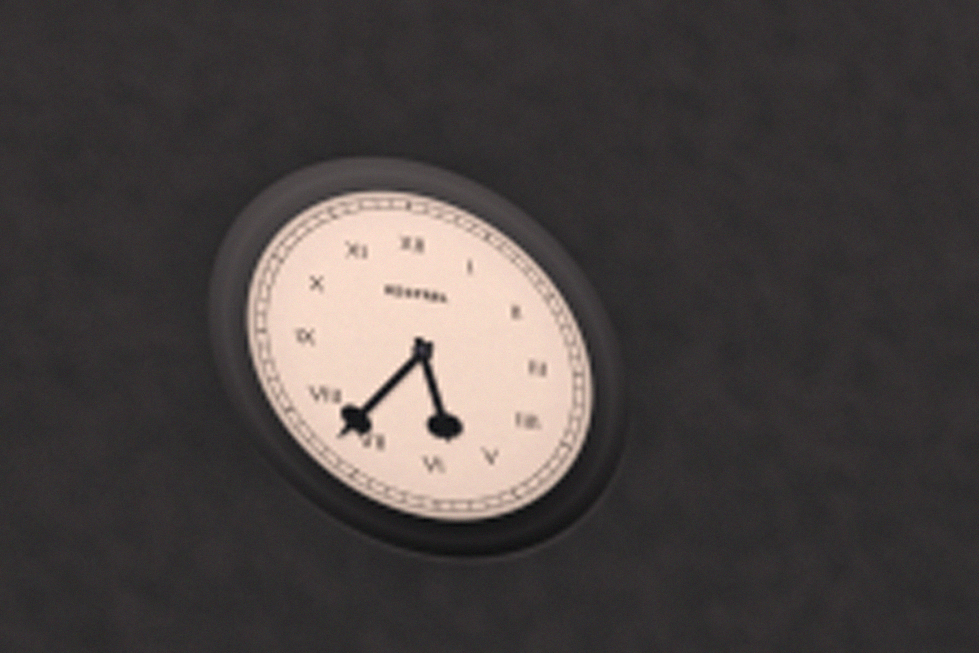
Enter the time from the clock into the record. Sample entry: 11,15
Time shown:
5,37
